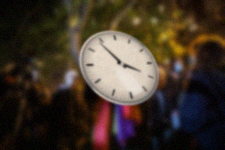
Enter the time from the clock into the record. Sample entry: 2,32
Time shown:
3,54
